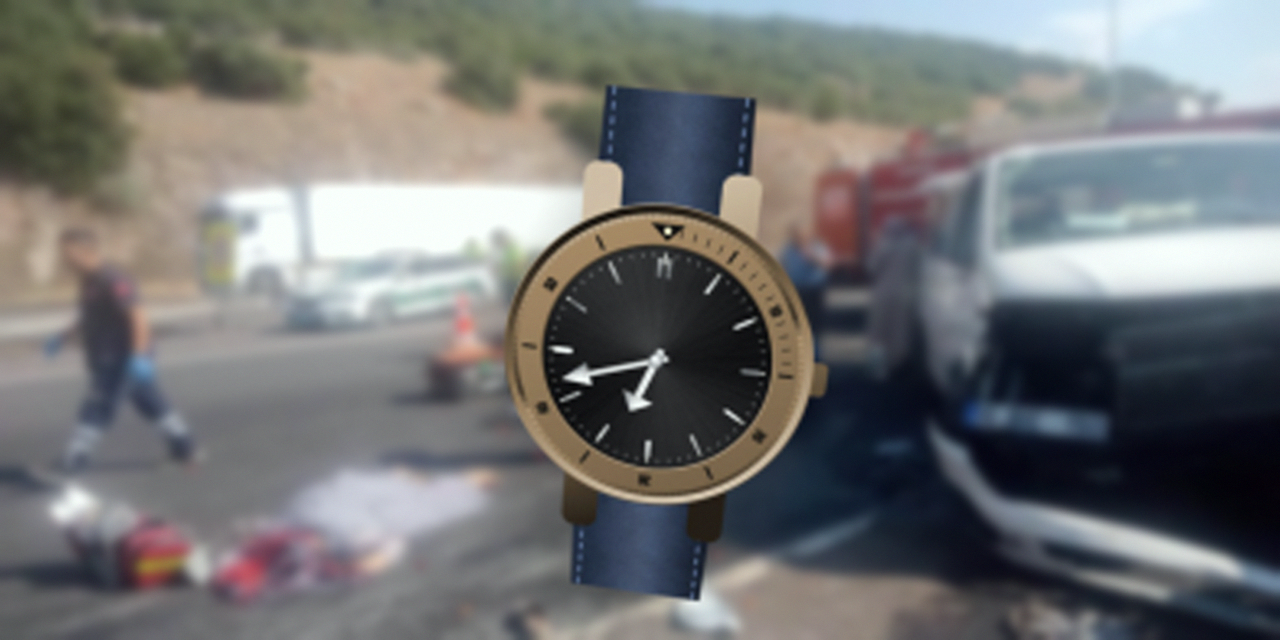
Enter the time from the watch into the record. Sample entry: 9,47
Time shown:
6,42
